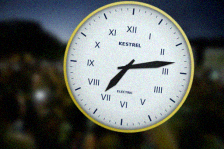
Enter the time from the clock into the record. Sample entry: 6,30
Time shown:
7,13
